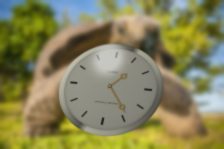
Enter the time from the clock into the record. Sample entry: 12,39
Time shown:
1,24
